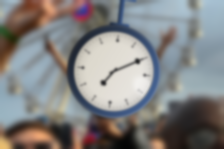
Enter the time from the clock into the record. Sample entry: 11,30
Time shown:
7,10
